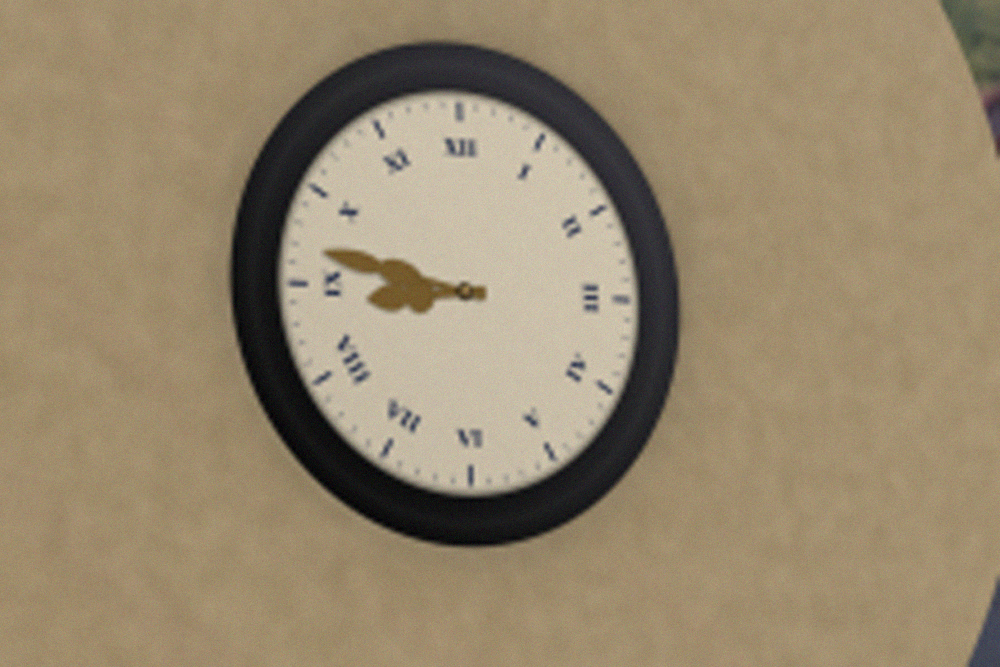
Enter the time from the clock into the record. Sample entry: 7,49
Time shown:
8,47
